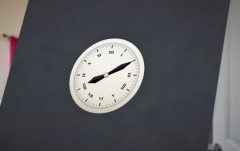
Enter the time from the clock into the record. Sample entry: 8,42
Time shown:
8,10
